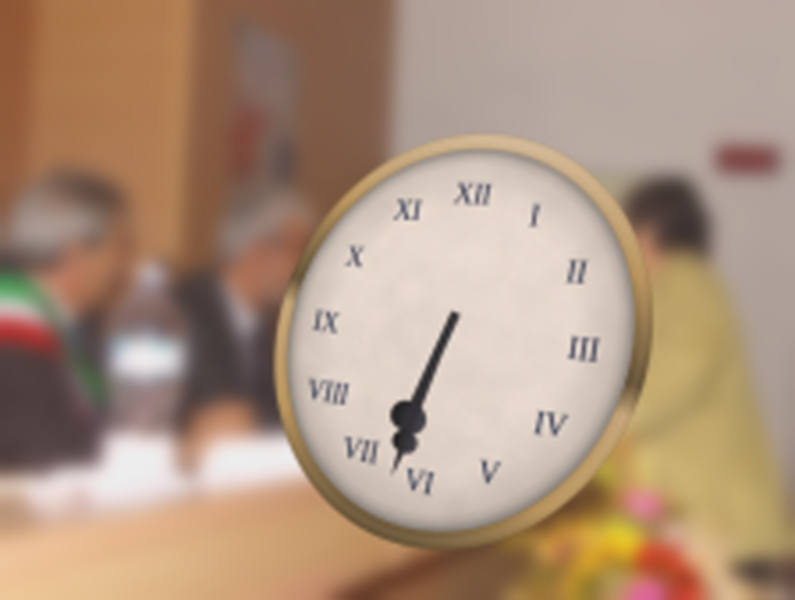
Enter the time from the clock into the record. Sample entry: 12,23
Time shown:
6,32
